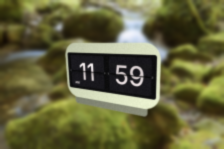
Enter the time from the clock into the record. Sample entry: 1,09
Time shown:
11,59
